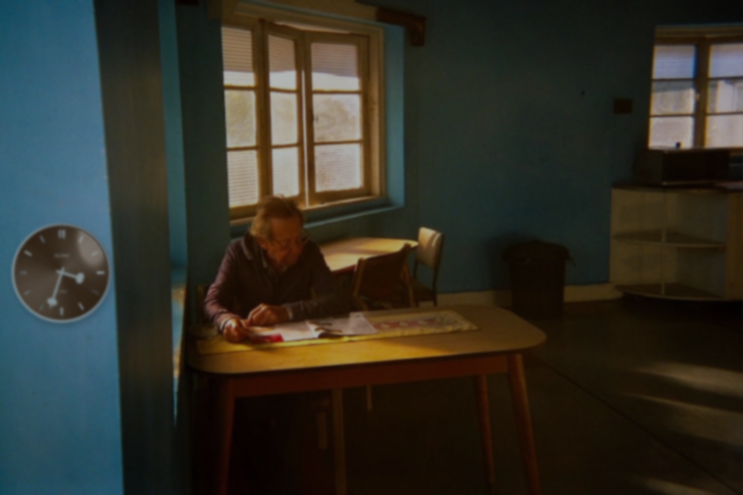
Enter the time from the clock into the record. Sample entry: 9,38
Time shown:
3,33
